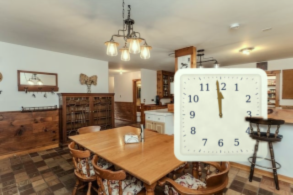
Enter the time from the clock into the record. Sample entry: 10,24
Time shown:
11,59
